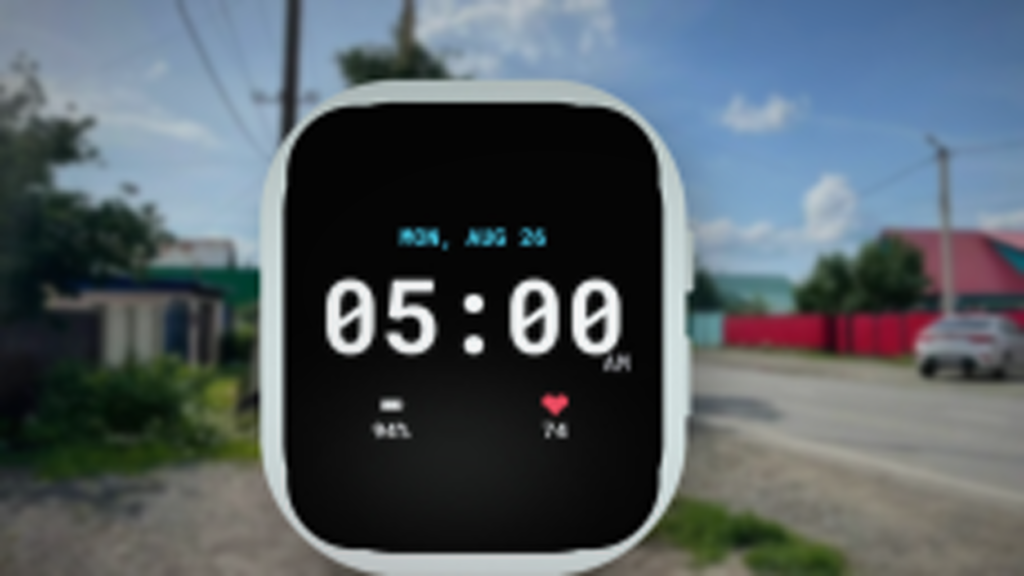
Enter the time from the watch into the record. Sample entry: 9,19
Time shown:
5,00
